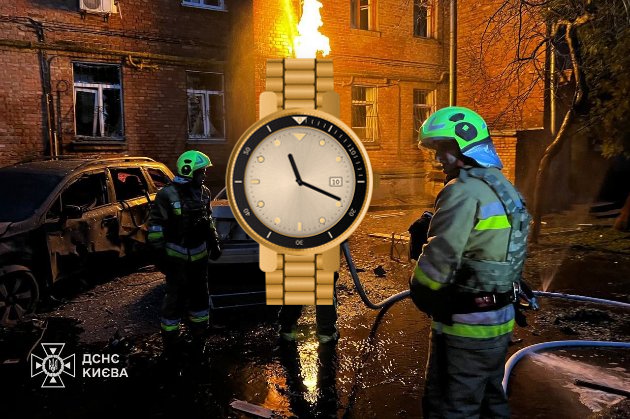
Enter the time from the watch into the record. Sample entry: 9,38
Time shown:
11,19
